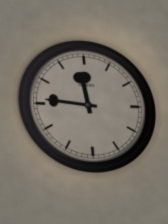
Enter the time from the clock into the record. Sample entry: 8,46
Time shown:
11,46
